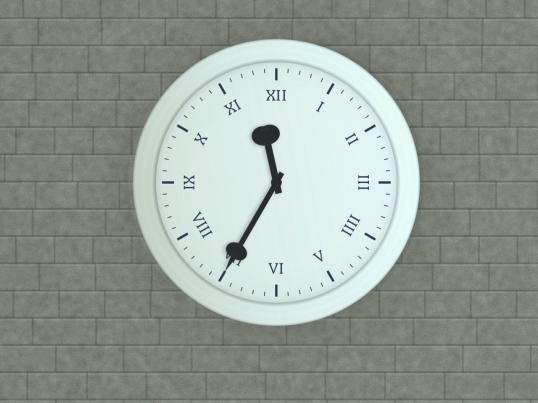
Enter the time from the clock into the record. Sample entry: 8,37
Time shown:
11,35
